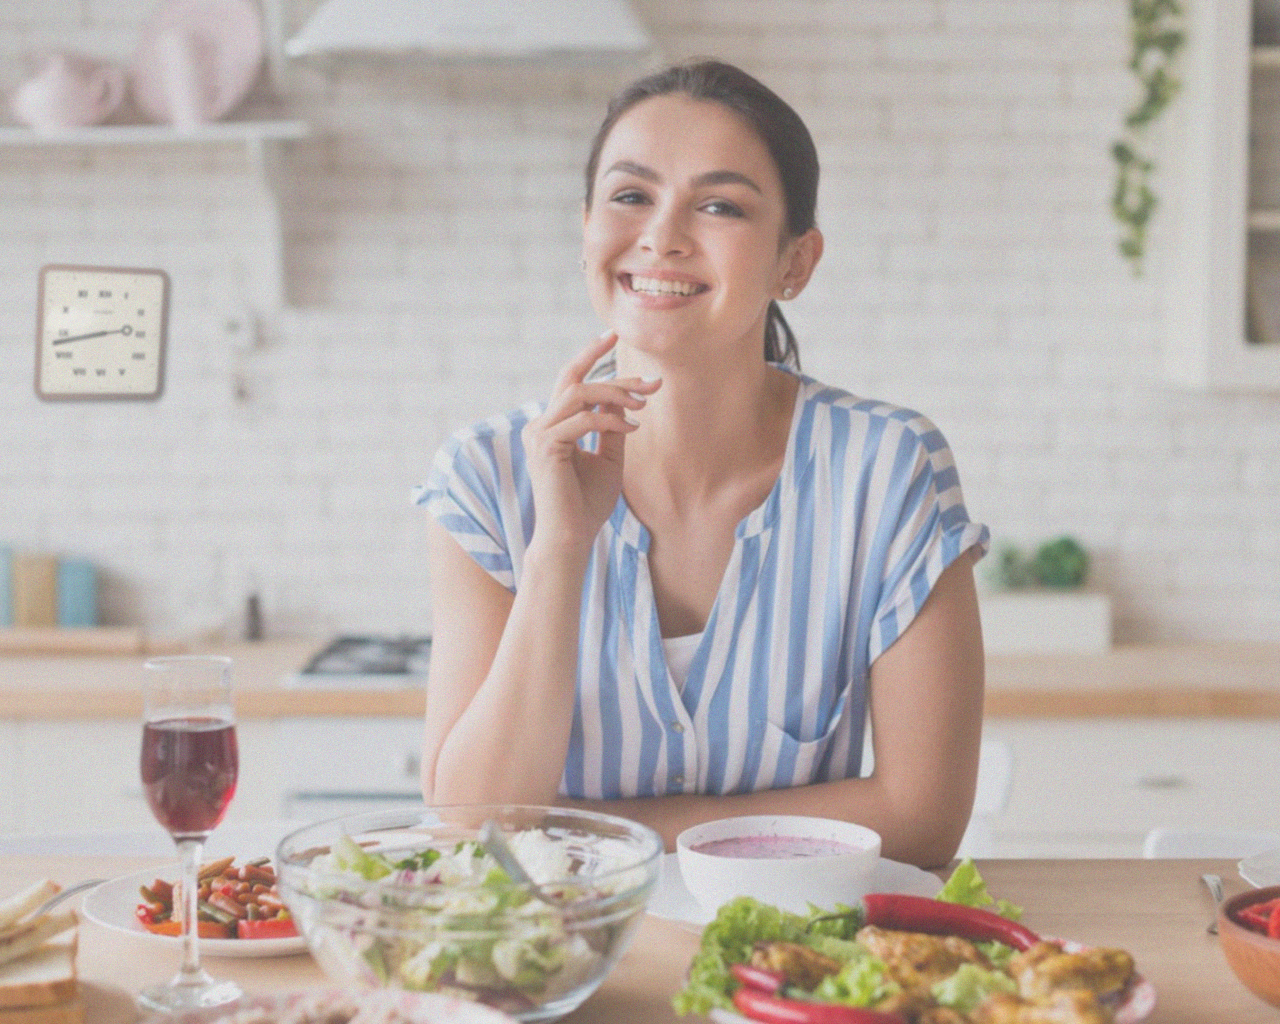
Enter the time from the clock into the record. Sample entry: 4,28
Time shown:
2,43
